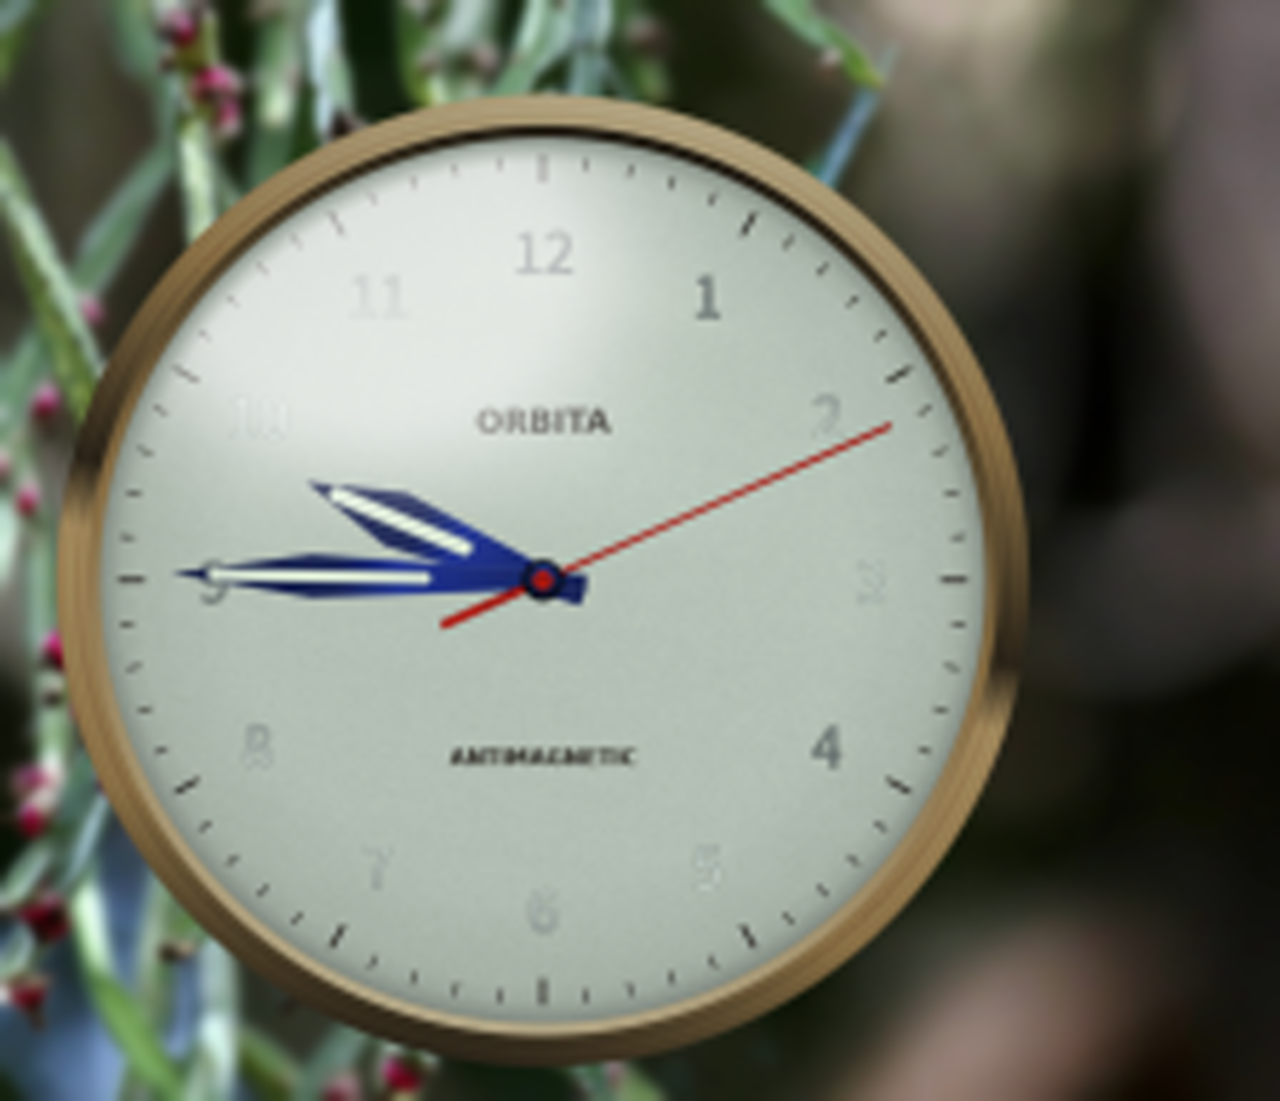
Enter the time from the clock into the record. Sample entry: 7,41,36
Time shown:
9,45,11
